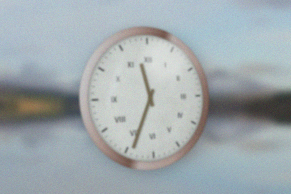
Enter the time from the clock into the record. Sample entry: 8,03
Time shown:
11,34
